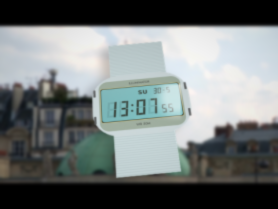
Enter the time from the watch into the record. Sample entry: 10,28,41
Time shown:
13,07,55
